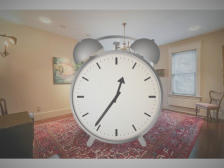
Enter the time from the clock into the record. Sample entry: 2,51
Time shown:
12,36
